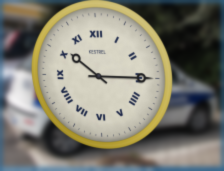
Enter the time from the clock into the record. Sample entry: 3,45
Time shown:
10,15
